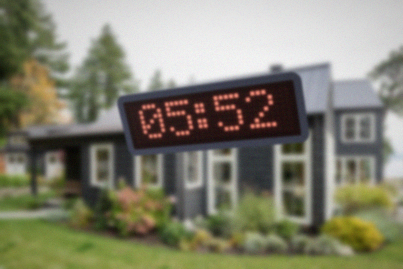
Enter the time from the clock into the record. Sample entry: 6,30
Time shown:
5,52
